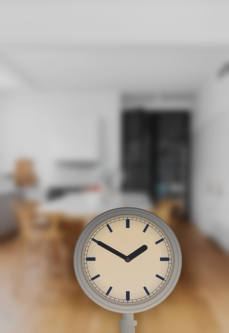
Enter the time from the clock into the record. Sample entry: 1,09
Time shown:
1,50
